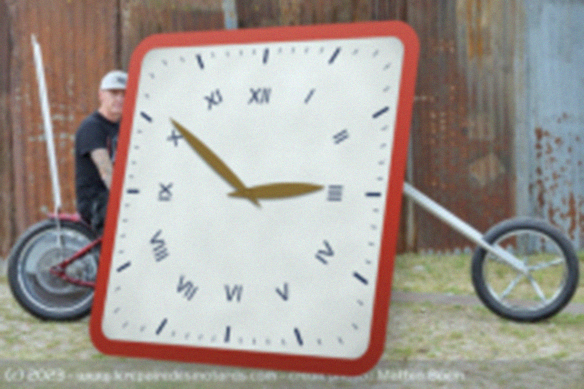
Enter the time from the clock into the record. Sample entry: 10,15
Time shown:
2,51
